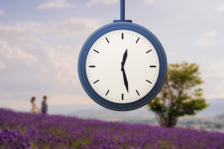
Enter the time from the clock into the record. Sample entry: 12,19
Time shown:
12,28
